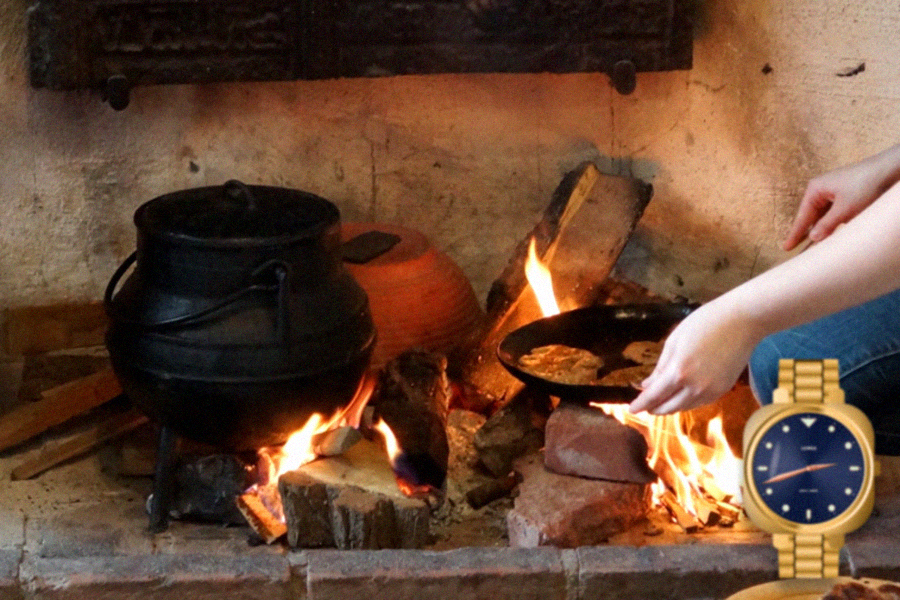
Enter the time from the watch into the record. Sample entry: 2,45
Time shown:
2,42
